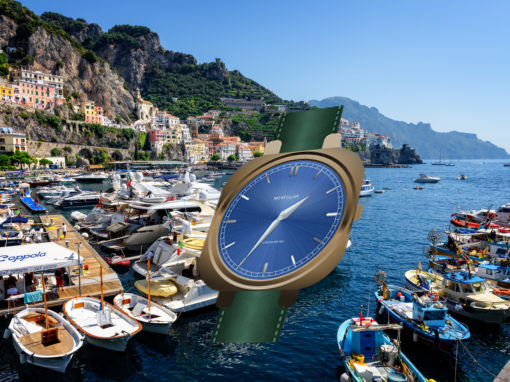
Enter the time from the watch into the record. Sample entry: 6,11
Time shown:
1,35
